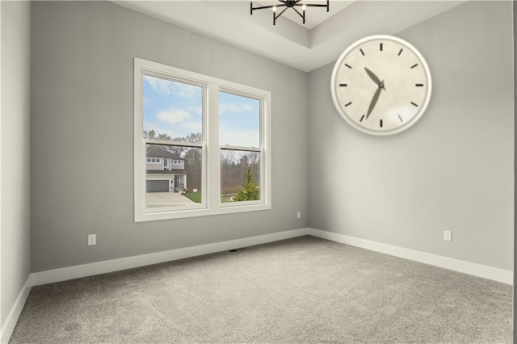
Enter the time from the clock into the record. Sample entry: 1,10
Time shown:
10,34
